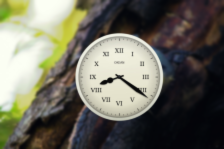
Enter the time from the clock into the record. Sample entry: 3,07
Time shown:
8,21
